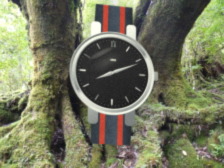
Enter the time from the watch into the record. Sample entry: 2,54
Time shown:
8,11
